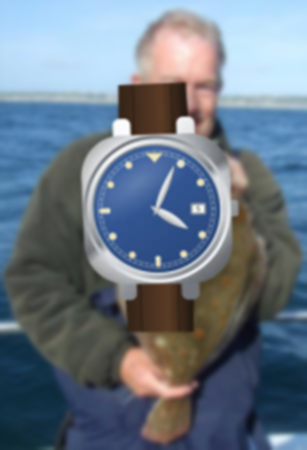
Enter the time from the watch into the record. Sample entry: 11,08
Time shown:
4,04
